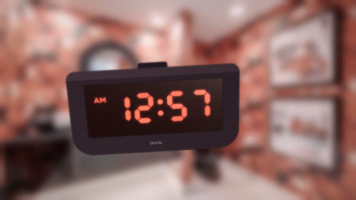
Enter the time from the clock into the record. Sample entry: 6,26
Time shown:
12,57
